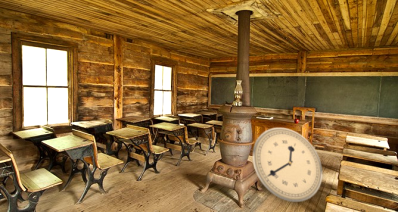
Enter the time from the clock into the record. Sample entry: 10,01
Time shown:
12,41
